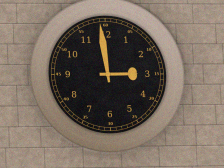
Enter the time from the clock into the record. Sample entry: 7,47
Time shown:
2,59
